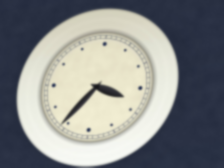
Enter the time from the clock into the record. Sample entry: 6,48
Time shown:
3,36
